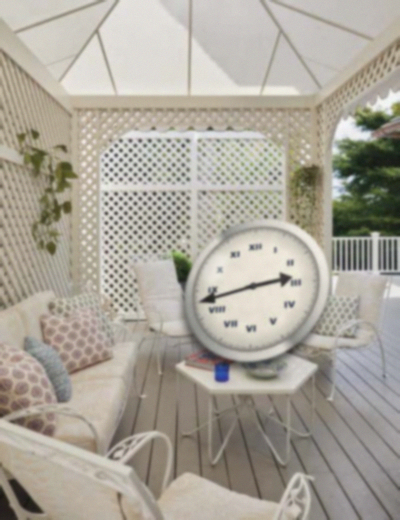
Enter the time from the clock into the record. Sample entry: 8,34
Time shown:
2,43
